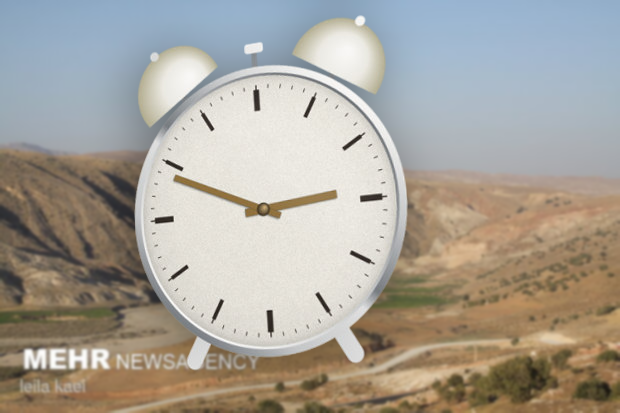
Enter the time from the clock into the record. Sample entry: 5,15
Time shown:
2,49
